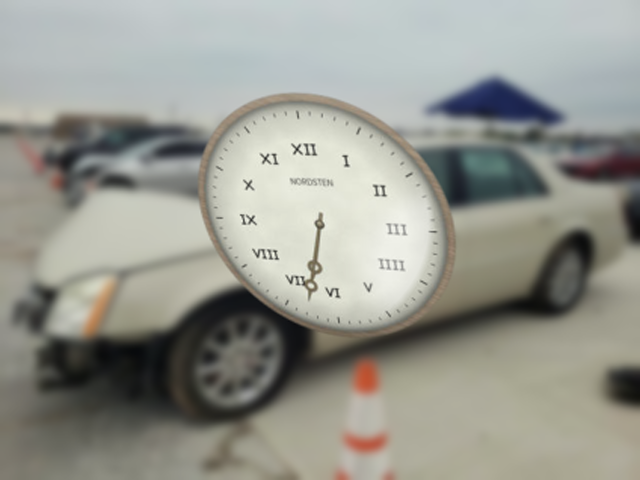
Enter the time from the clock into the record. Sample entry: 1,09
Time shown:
6,33
